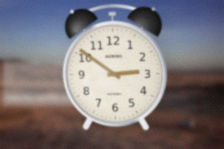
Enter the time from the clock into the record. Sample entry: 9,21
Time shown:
2,51
